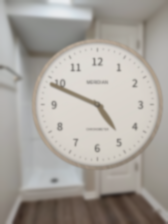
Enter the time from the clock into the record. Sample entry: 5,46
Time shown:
4,49
